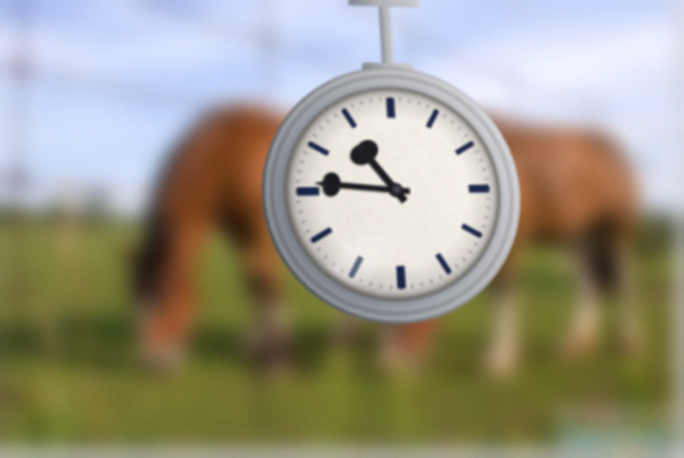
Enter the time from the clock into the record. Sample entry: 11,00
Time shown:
10,46
